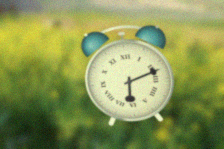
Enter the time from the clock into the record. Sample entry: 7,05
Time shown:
6,12
